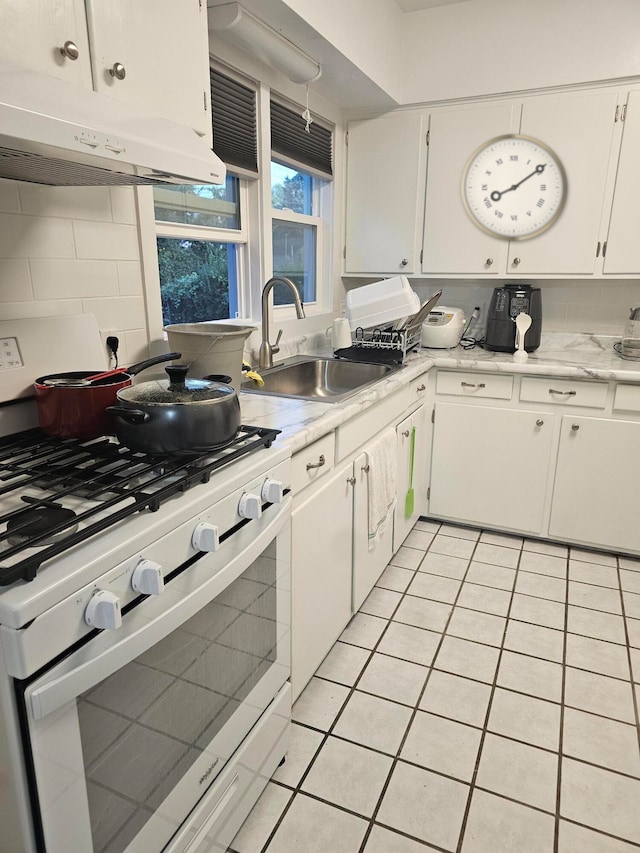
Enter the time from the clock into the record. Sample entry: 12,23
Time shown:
8,09
